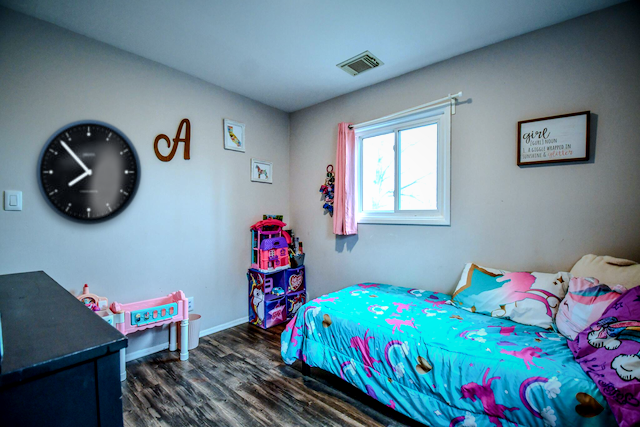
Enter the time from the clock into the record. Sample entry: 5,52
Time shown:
7,53
